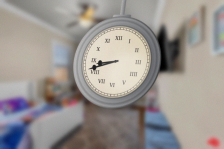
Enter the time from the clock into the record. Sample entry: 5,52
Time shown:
8,42
